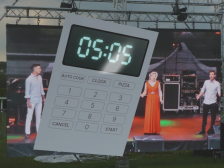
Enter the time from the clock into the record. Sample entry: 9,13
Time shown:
5,05
